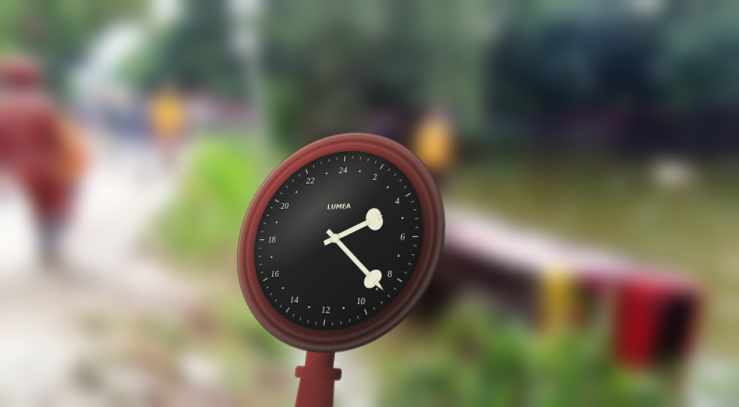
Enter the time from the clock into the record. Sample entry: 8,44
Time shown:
4,22
